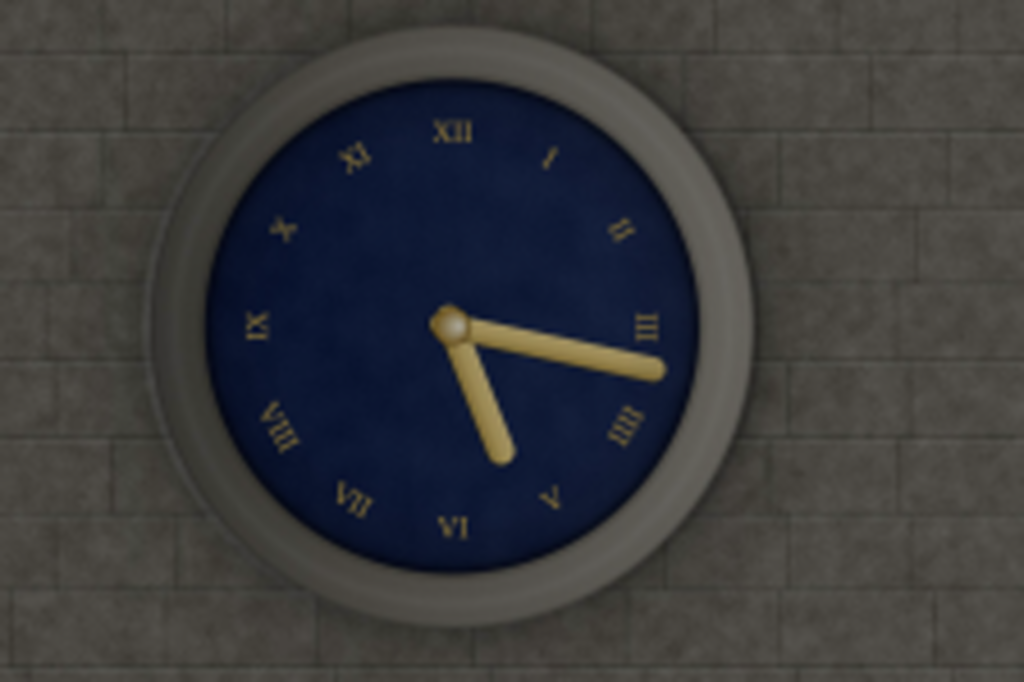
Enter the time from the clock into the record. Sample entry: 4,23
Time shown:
5,17
